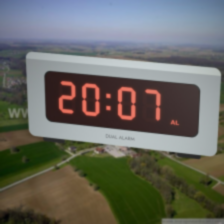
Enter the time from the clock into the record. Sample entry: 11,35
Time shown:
20,07
